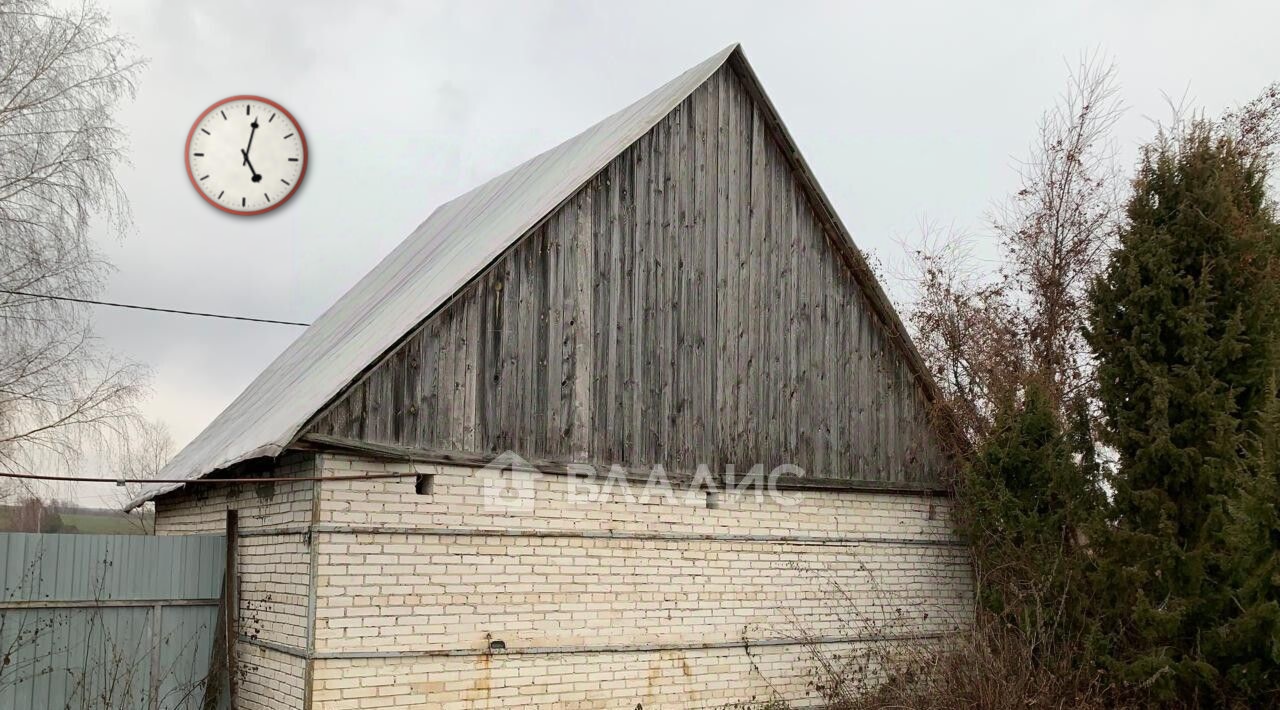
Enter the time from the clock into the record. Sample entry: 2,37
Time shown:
5,02
